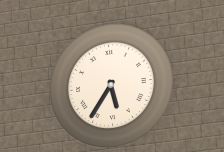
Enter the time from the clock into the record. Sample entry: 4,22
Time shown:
5,36
